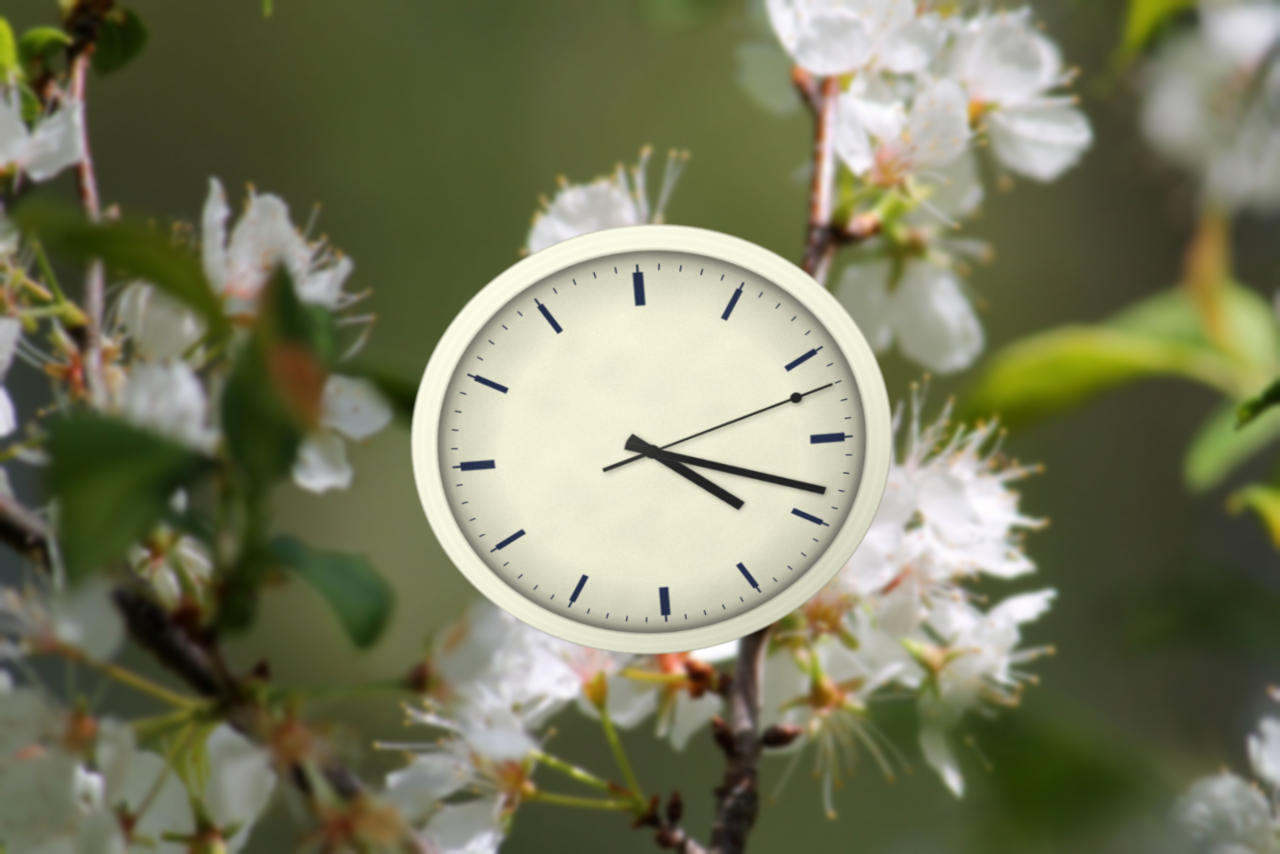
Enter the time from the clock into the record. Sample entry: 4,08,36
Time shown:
4,18,12
